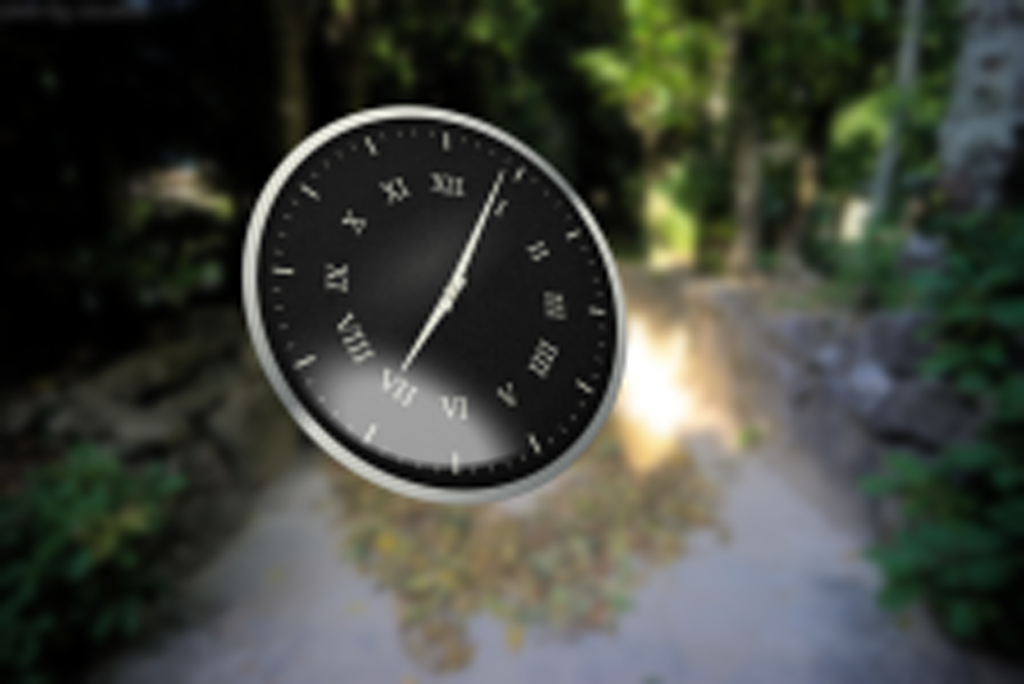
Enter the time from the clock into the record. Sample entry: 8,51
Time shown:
7,04
